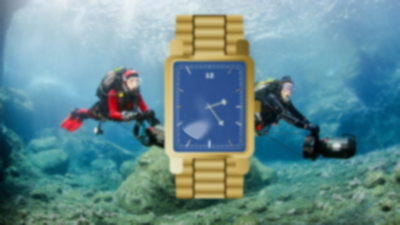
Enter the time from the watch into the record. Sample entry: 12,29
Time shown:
2,24
